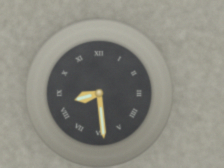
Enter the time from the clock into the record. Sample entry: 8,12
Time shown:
8,29
